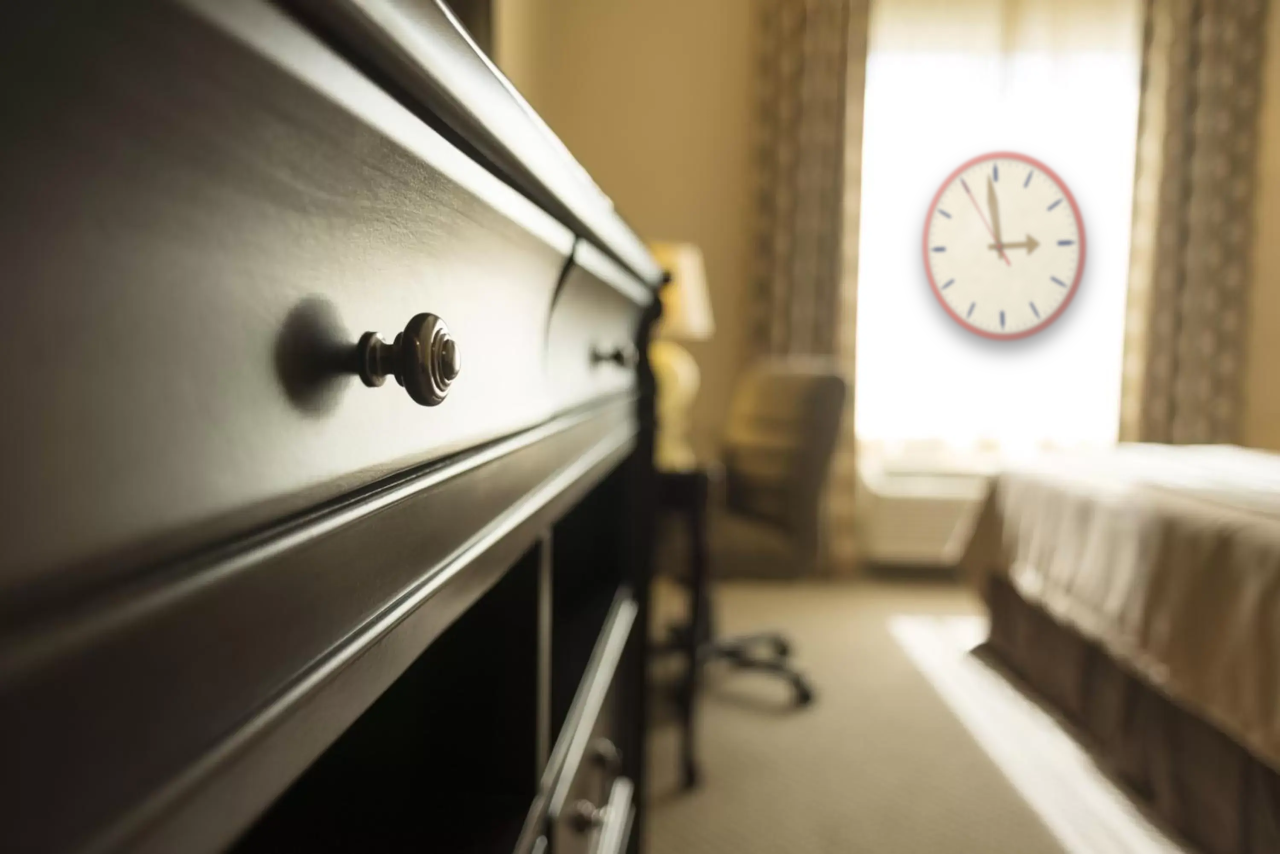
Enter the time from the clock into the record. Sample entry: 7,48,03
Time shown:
2,58,55
